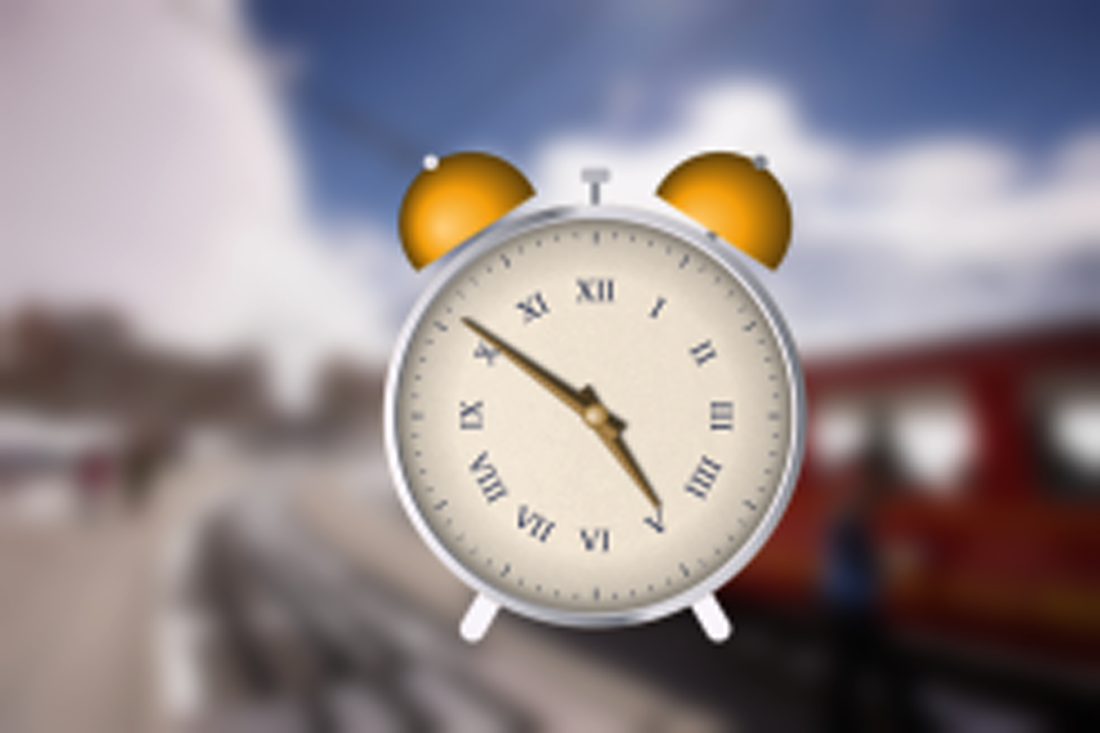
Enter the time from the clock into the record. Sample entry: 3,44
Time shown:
4,51
